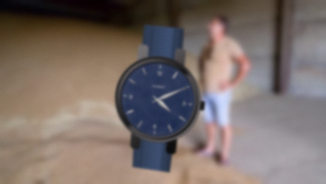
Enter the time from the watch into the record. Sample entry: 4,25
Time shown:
4,10
